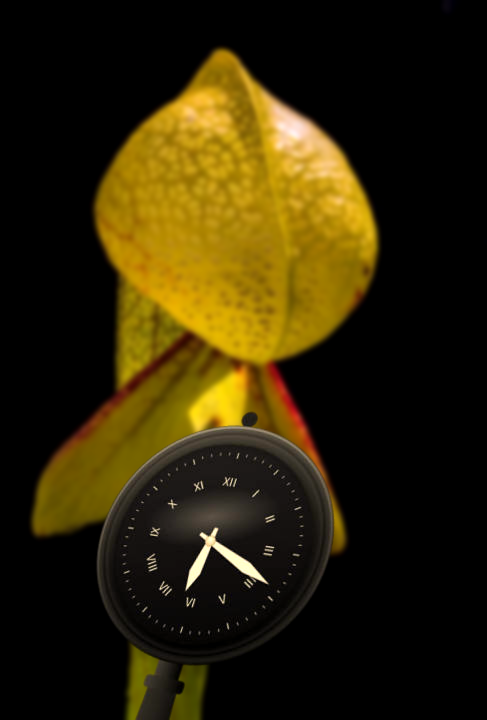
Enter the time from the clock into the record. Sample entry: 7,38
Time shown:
6,19
